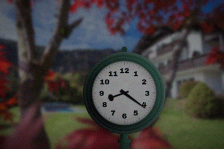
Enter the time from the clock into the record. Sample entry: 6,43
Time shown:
8,21
